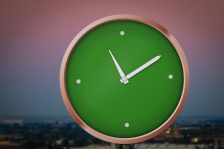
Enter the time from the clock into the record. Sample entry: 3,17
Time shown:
11,10
